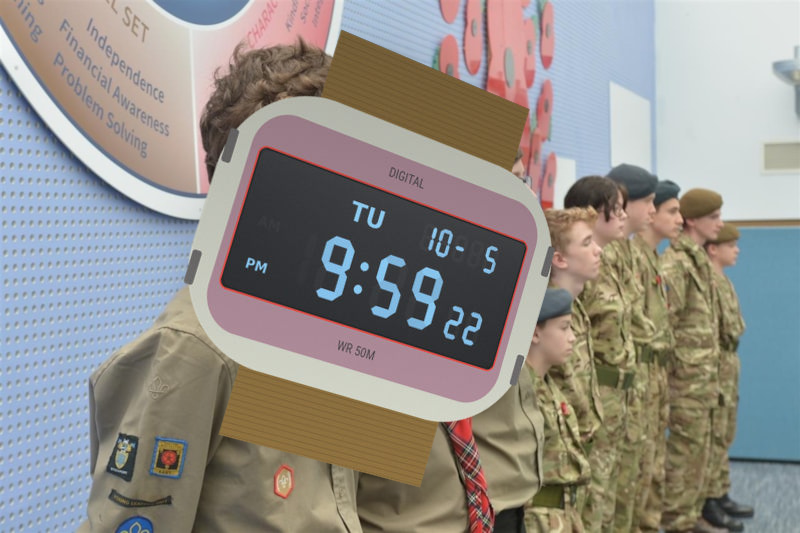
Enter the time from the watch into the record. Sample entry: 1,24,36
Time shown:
9,59,22
